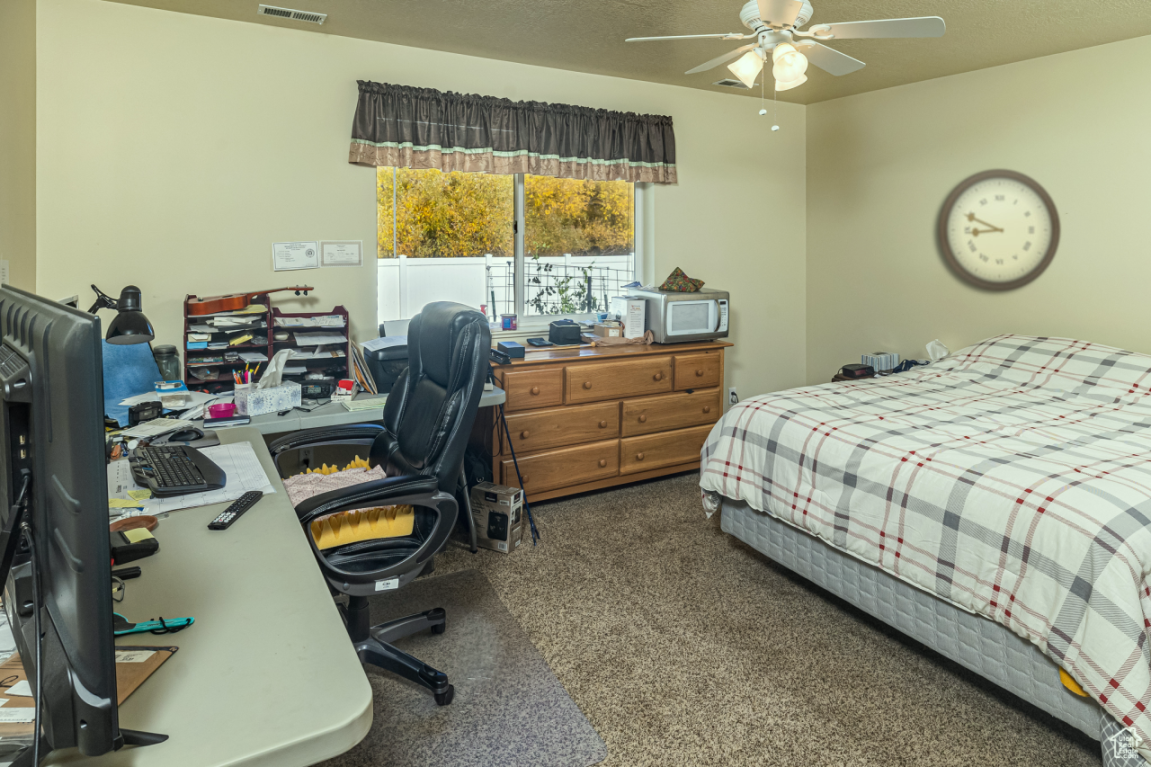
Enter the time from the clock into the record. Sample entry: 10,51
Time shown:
8,49
